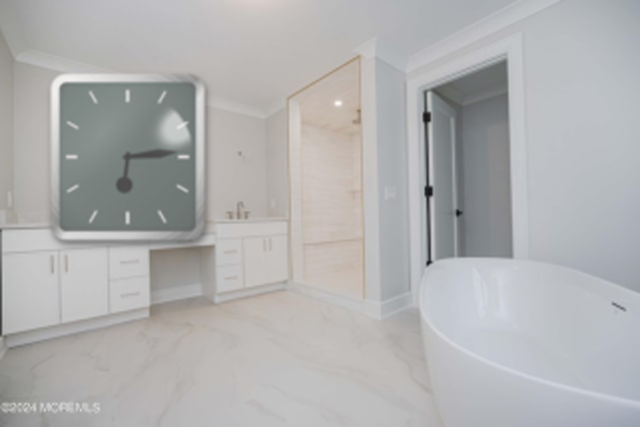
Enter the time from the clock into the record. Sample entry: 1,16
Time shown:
6,14
